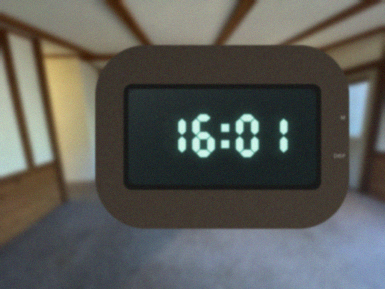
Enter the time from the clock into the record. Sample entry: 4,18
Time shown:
16,01
